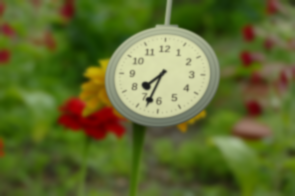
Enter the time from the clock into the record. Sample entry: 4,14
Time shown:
7,33
